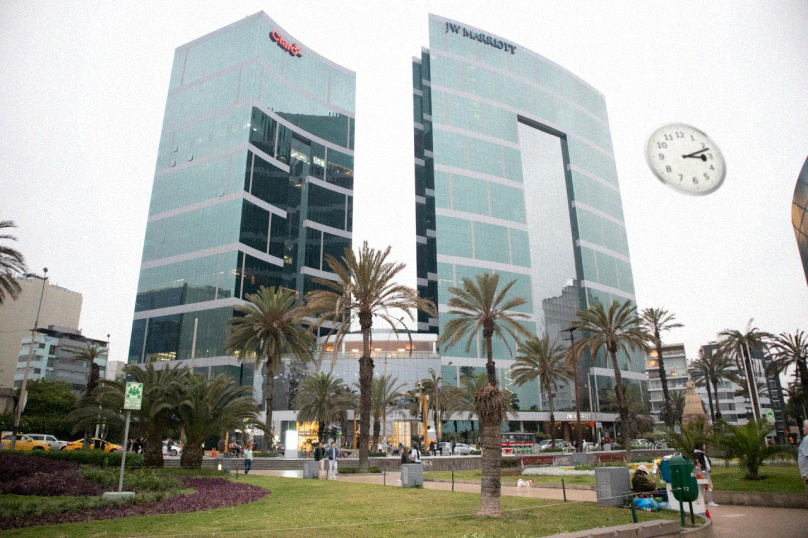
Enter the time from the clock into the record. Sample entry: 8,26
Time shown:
3,12
